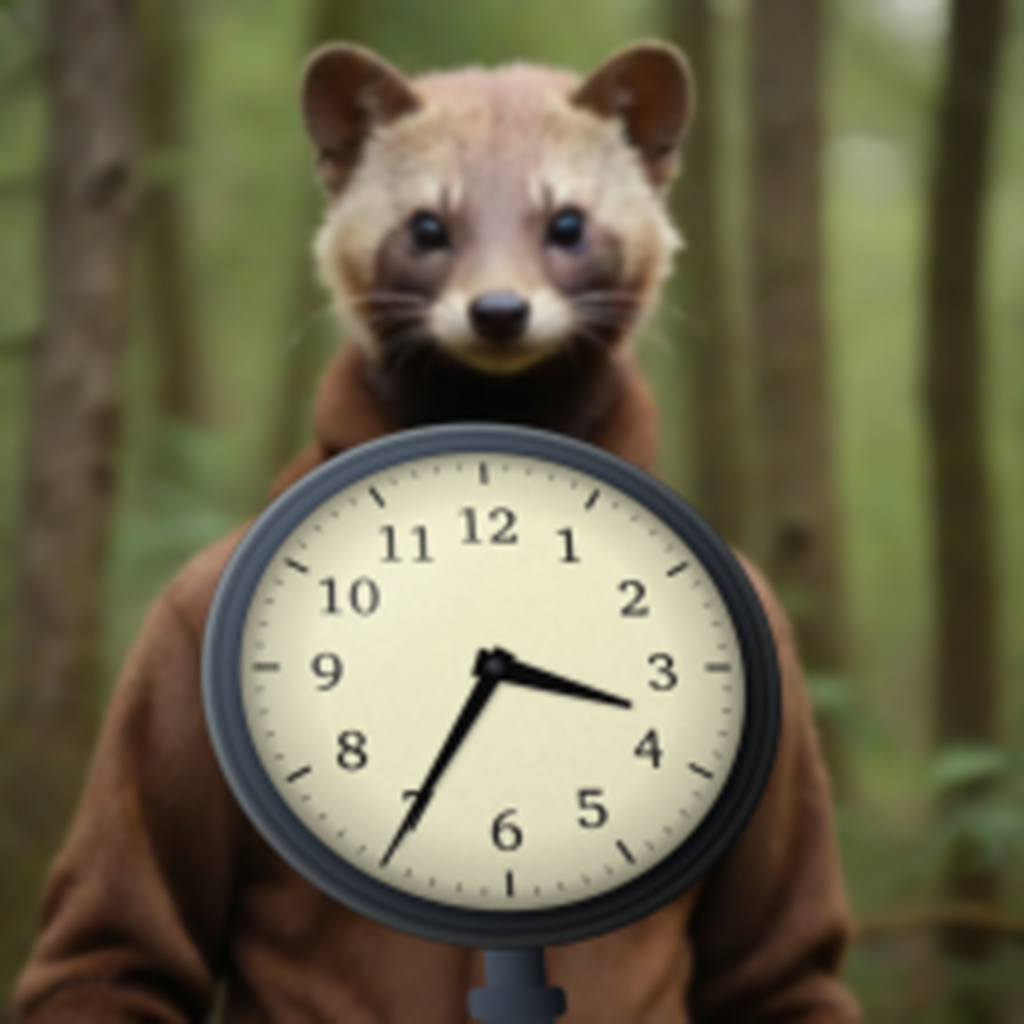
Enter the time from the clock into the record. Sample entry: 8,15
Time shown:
3,35
